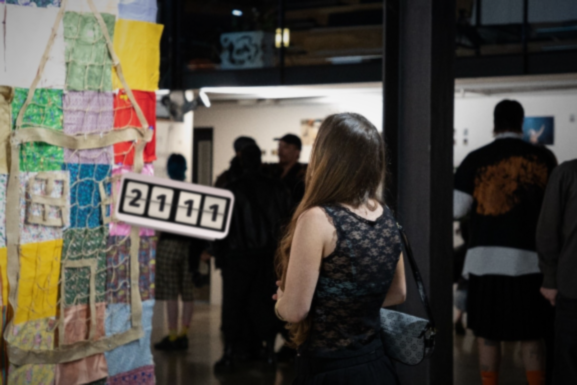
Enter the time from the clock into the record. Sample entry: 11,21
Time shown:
21,11
